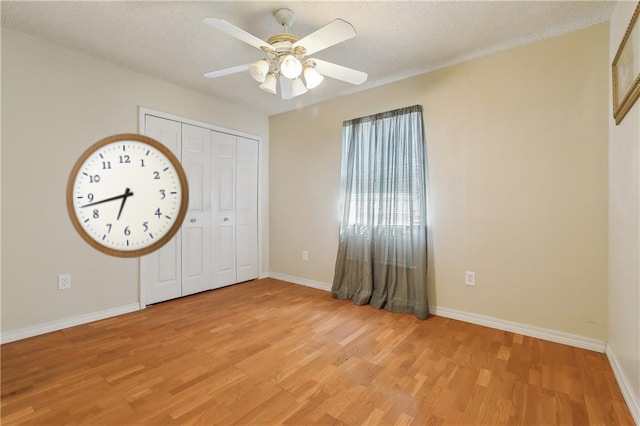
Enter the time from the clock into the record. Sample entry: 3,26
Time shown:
6,43
